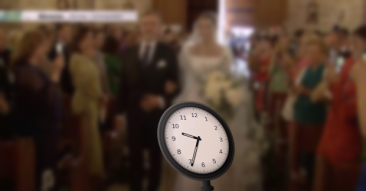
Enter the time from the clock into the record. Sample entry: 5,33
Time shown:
9,34
